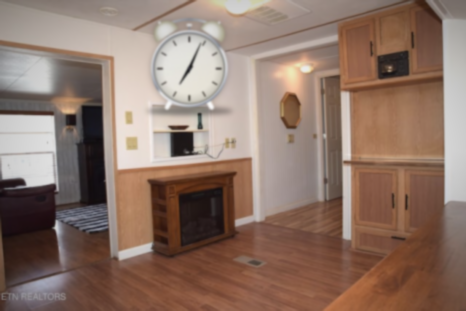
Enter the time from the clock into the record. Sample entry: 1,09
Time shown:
7,04
